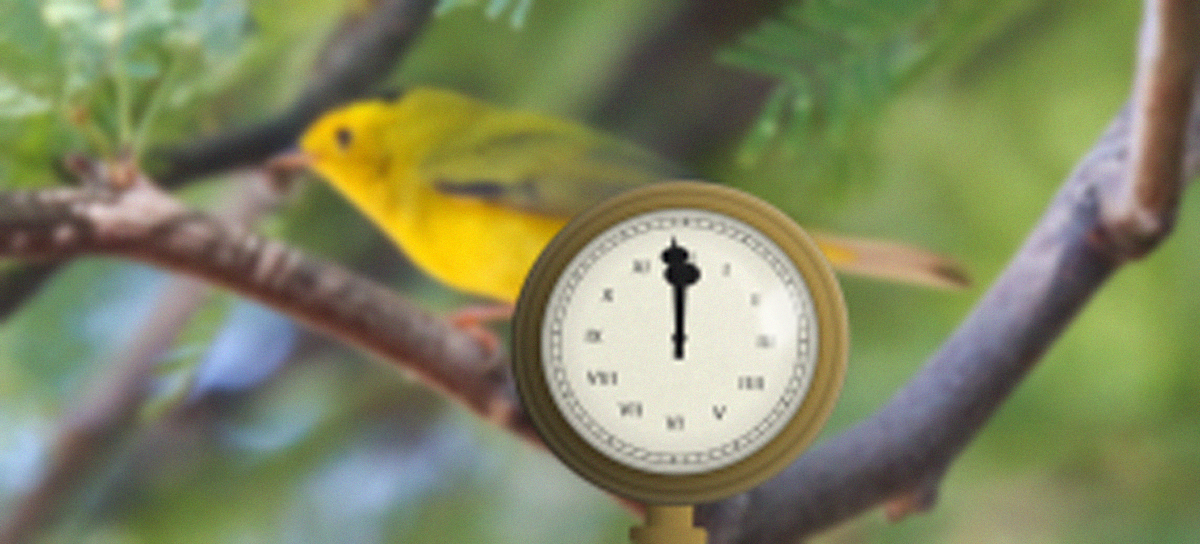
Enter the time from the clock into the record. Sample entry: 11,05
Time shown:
11,59
